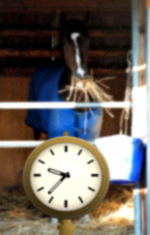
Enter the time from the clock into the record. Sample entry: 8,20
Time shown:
9,37
